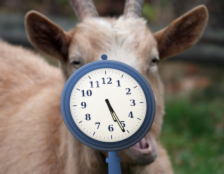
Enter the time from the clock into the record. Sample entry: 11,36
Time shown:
5,26
